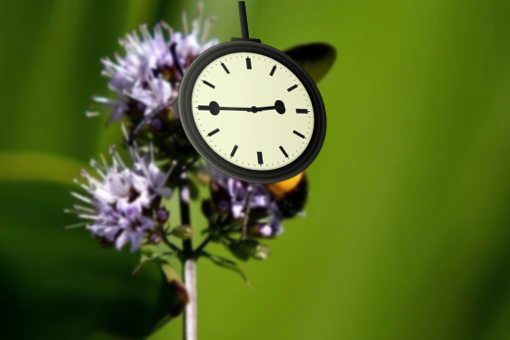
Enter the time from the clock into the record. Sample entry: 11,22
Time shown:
2,45
